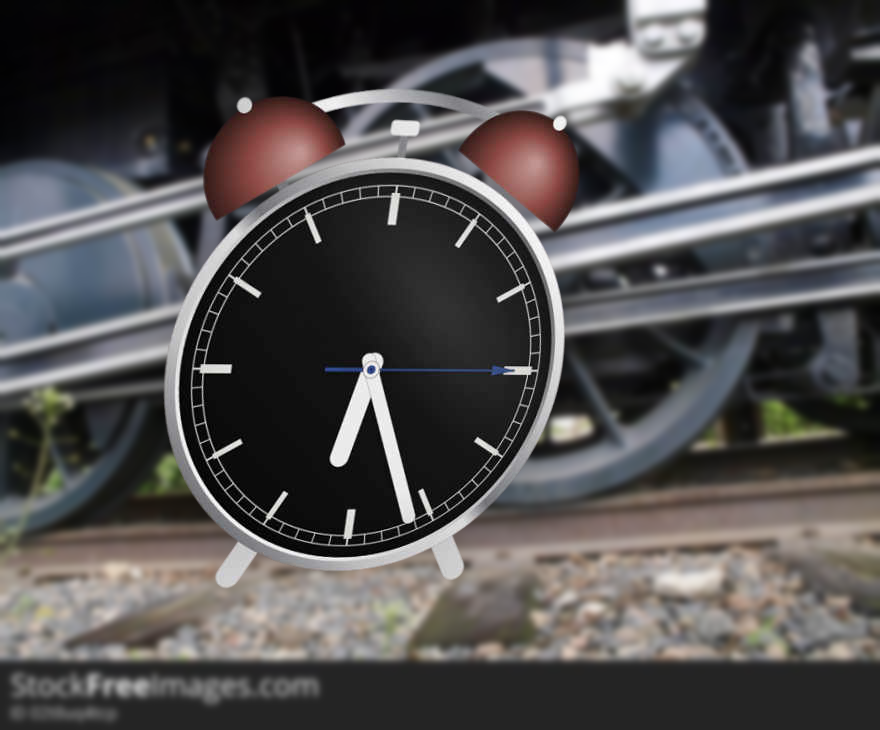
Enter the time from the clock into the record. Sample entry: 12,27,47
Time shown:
6,26,15
